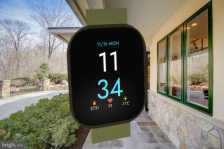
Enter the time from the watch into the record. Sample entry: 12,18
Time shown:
11,34
